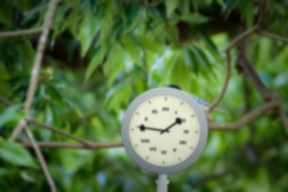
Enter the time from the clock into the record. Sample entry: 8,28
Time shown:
1,46
